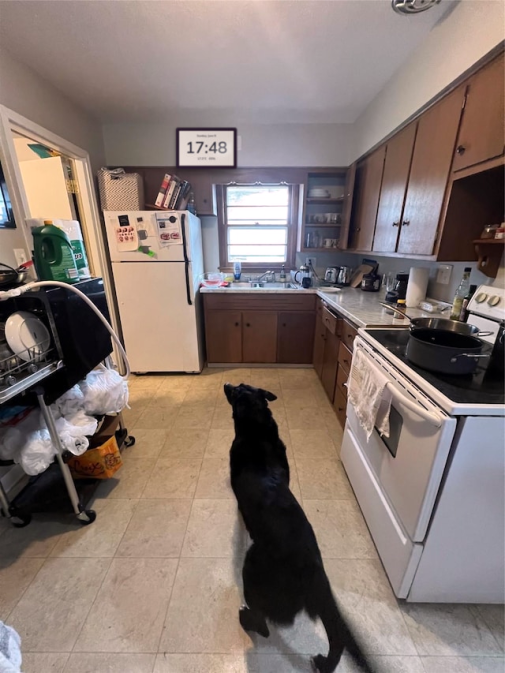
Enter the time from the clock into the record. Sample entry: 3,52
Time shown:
17,48
